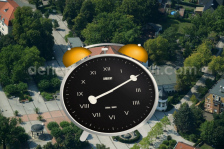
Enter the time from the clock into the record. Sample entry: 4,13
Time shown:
8,10
